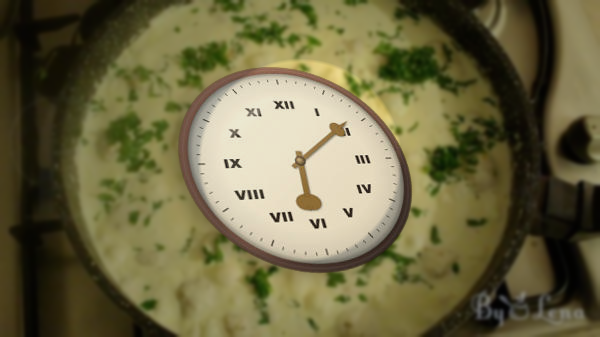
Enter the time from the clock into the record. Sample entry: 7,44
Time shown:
6,09
